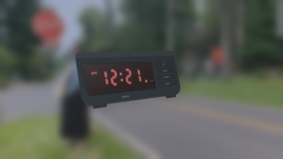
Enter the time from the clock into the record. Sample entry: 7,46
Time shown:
12,21
